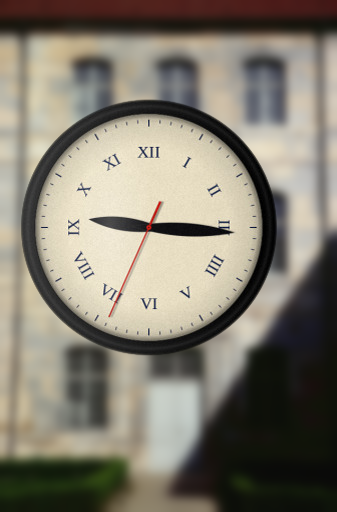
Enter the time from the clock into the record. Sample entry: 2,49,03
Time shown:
9,15,34
